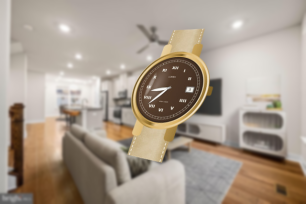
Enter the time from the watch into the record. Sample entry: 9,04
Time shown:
8,37
